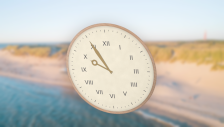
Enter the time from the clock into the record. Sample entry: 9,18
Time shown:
9,55
